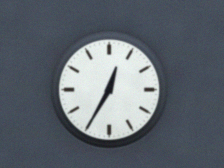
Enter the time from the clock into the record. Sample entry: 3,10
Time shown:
12,35
